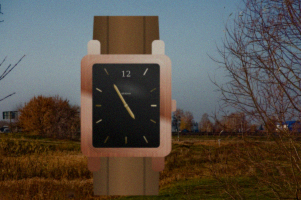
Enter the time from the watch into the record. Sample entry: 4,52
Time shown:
4,55
